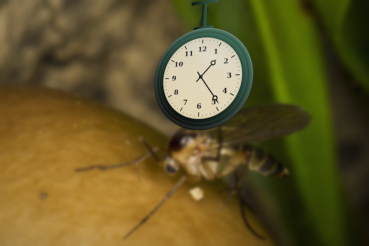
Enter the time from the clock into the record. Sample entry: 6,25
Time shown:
1,24
